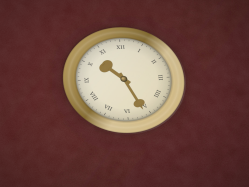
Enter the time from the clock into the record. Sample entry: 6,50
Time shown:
10,26
